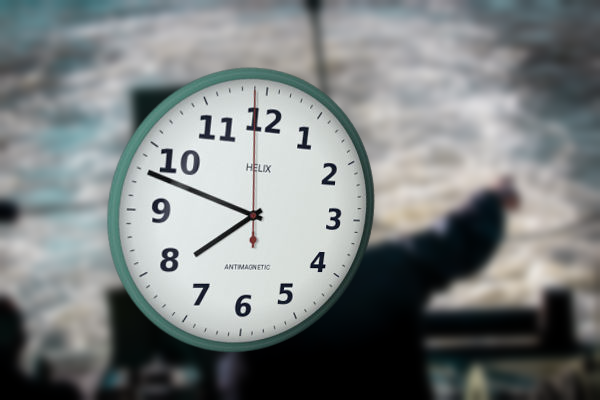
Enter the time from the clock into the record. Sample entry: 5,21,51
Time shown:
7,47,59
